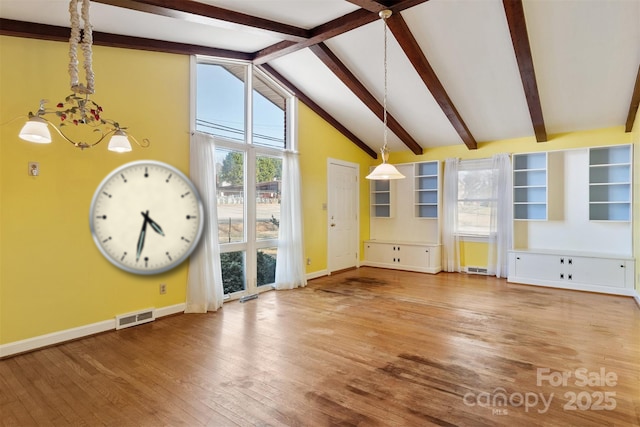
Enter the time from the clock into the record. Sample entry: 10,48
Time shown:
4,32
